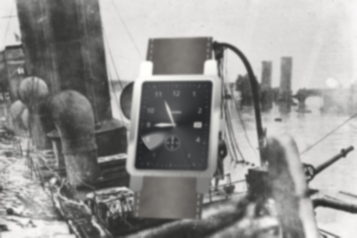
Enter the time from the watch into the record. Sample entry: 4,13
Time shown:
8,56
